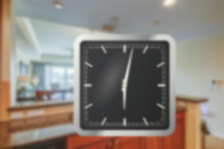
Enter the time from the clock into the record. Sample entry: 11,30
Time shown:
6,02
